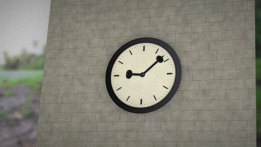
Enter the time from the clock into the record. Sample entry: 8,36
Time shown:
9,08
